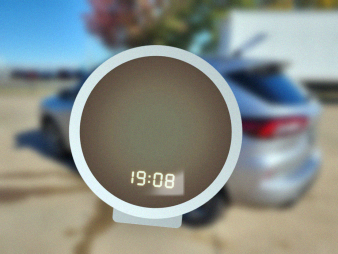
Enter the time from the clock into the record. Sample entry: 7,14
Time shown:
19,08
